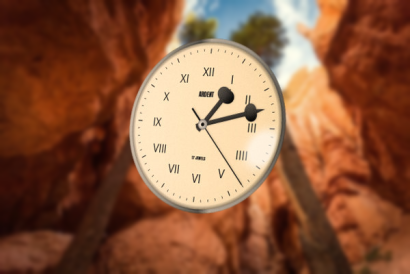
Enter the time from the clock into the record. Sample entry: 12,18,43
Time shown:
1,12,23
